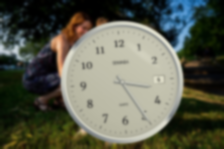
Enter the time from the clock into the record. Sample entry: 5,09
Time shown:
3,25
